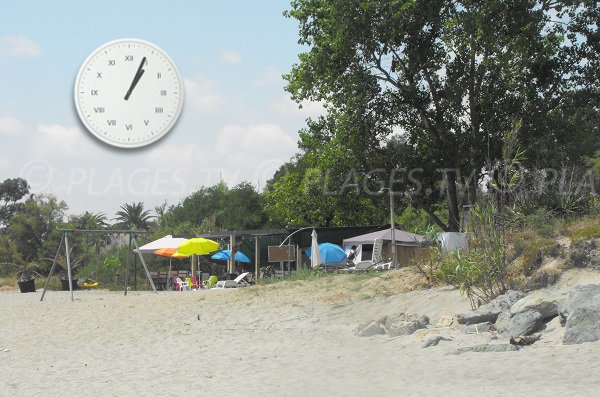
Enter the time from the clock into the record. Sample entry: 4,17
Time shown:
1,04
